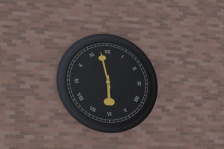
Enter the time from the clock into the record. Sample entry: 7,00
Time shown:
5,58
